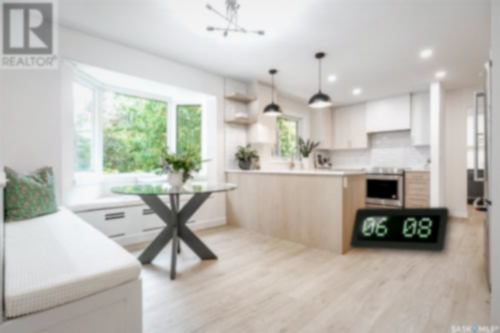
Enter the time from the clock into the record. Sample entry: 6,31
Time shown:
6,08
